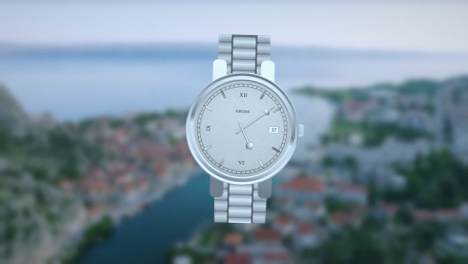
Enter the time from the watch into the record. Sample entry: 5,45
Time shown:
5,09
